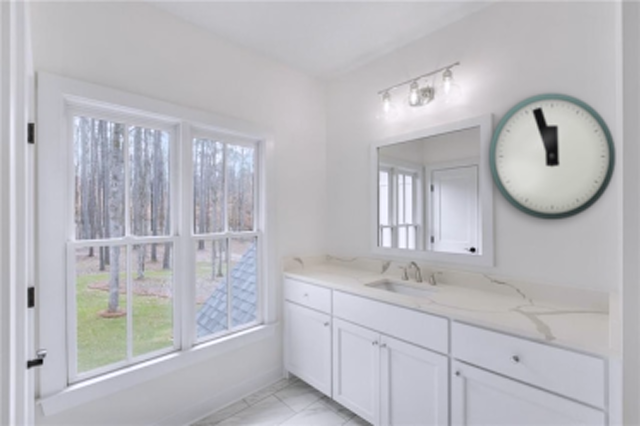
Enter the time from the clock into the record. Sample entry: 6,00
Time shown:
11,57
